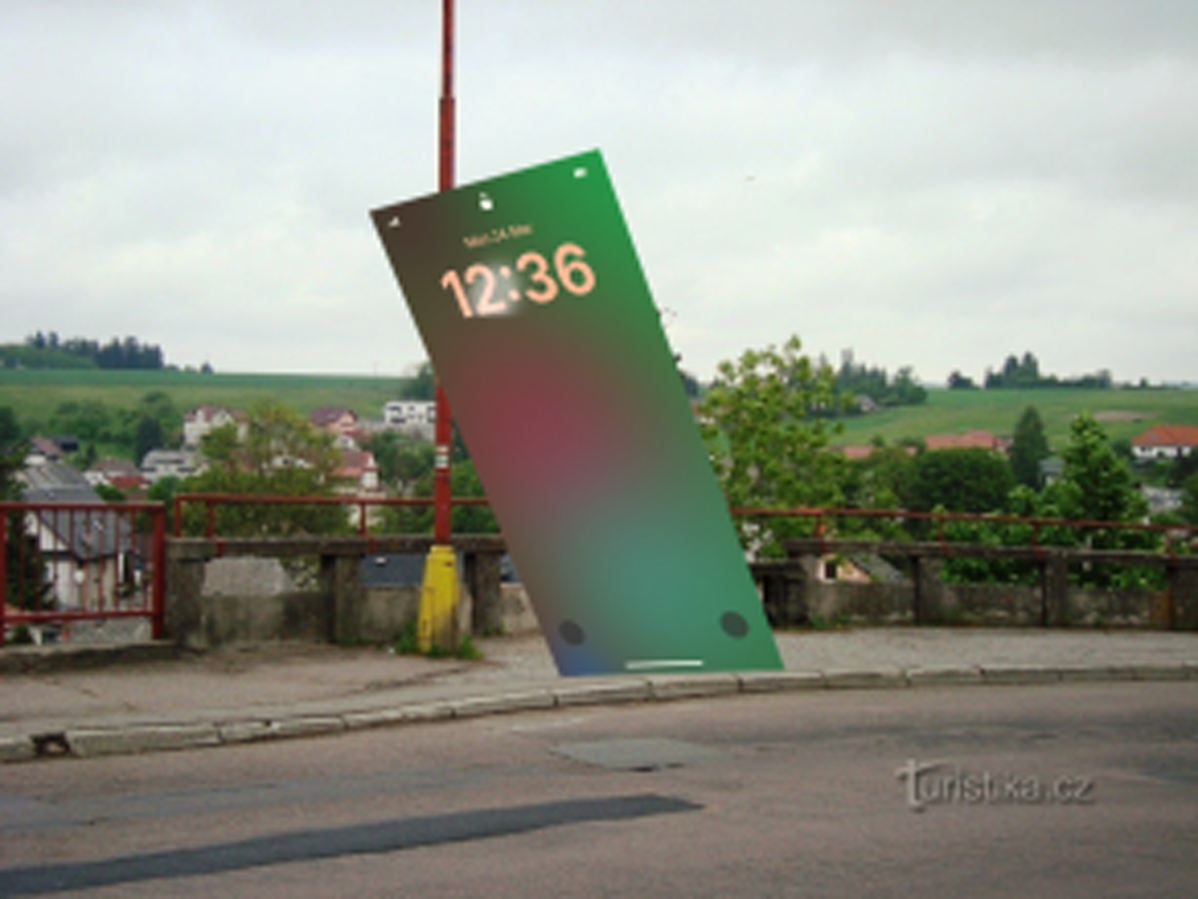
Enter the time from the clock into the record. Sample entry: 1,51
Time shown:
12,36
